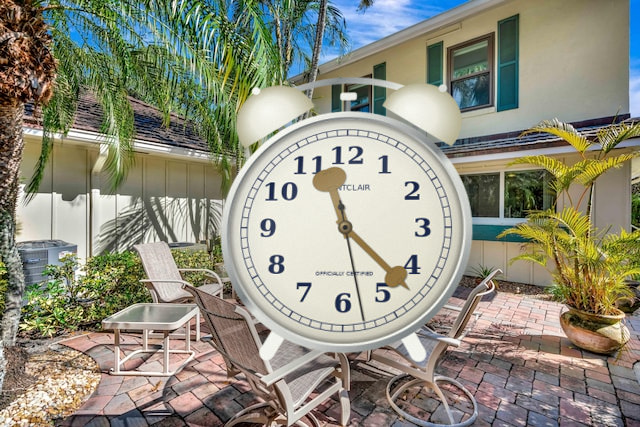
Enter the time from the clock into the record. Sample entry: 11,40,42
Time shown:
11,22,28
